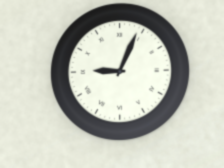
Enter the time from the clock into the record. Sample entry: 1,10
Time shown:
9,04
